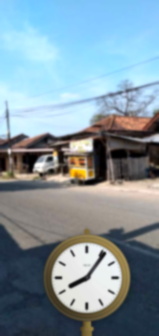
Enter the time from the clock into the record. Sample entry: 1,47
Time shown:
8,06
